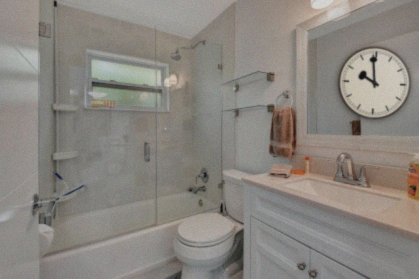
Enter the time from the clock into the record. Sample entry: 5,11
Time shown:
9,59
